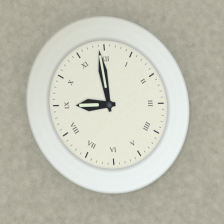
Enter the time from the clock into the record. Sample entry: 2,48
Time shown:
8,59
